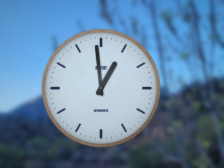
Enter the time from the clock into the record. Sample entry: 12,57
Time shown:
12,59
